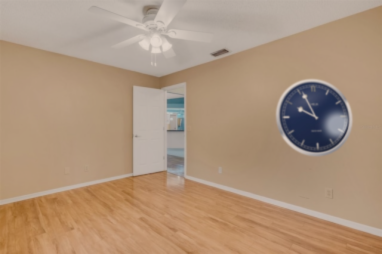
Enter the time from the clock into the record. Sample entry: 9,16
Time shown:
9,56
